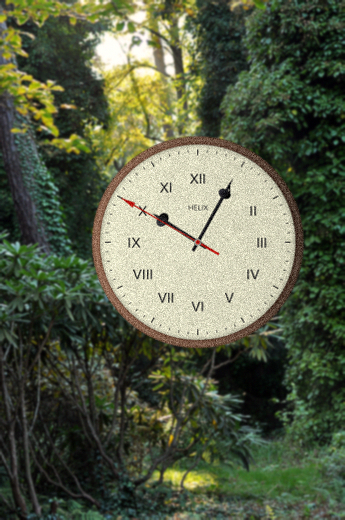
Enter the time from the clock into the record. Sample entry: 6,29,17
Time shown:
10,04,50
